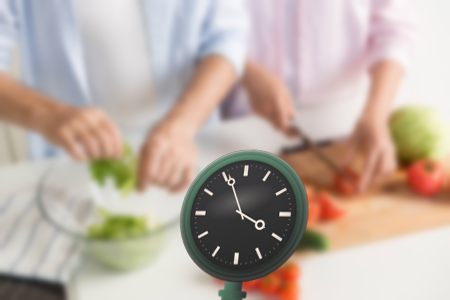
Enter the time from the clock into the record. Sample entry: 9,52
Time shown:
3,56
